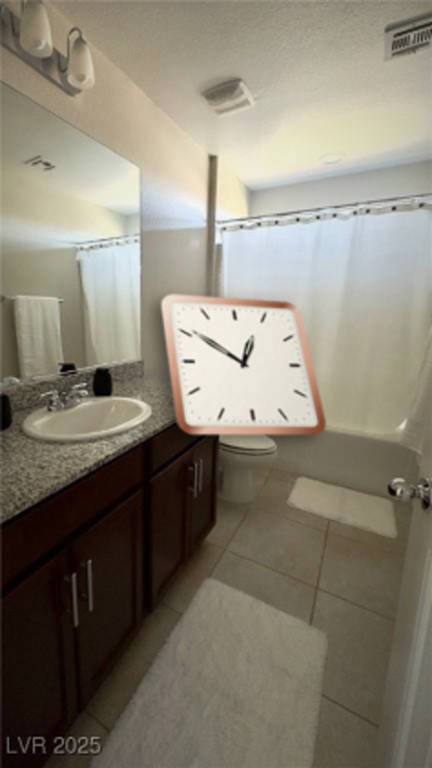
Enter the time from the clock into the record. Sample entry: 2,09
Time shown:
12,51
